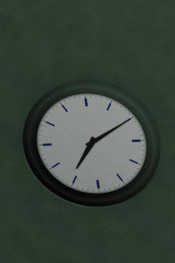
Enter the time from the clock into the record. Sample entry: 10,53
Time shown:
7,10
